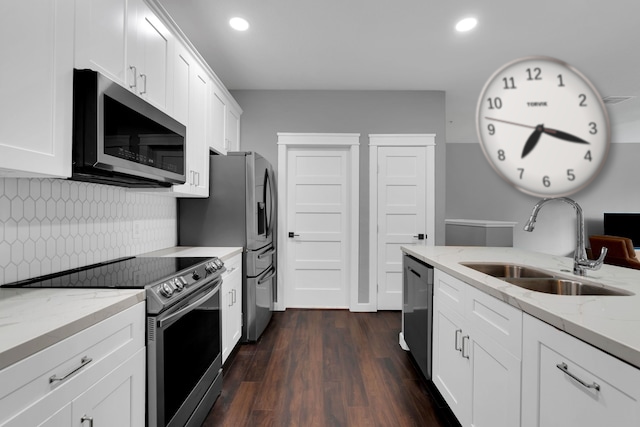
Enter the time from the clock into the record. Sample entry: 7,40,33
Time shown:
7,17,47
